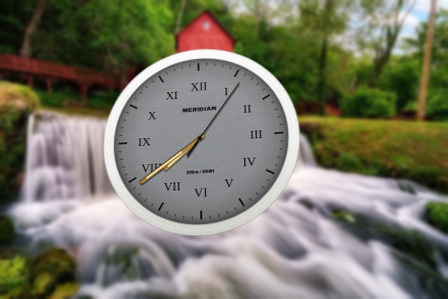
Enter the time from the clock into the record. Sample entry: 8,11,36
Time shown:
7,39,06
